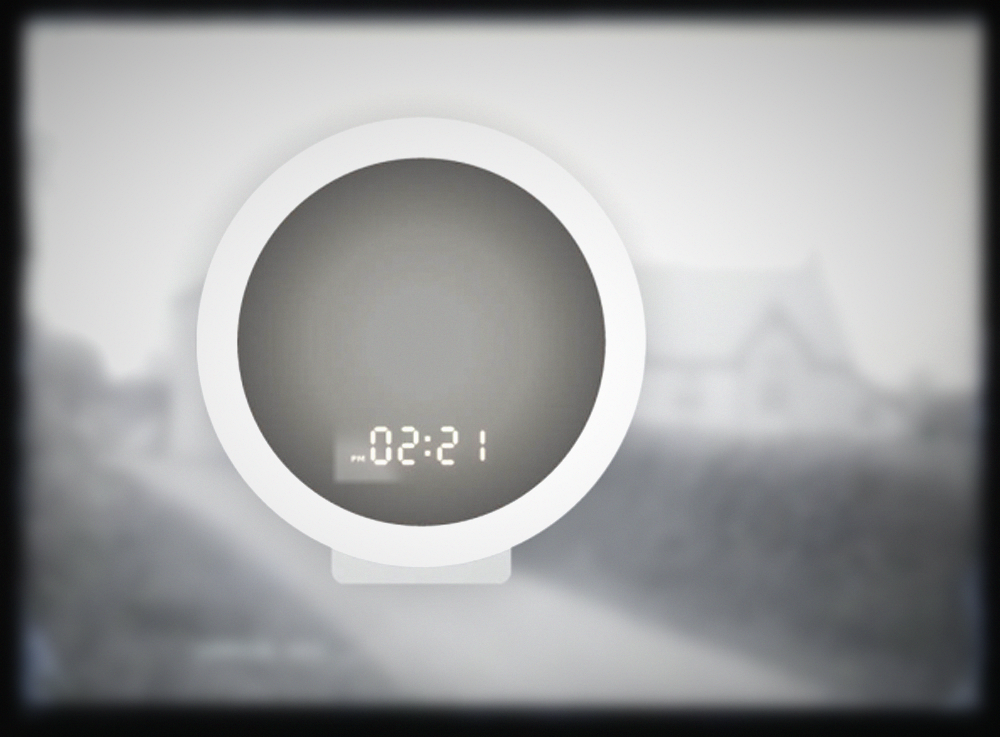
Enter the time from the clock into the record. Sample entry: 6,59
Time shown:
2,21
